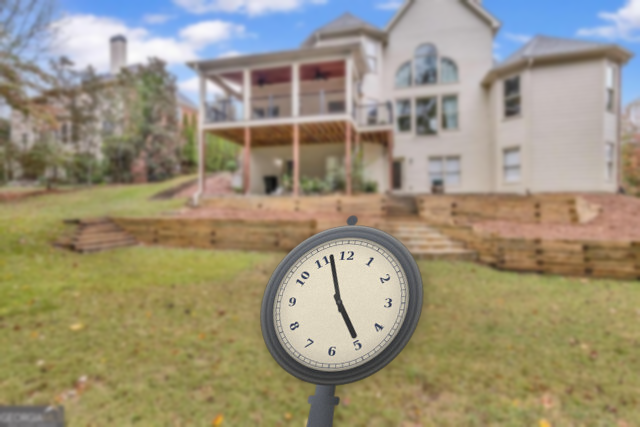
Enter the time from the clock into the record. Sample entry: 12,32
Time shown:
4,57
